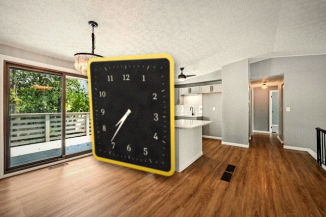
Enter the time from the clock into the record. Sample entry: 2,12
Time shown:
7,36
